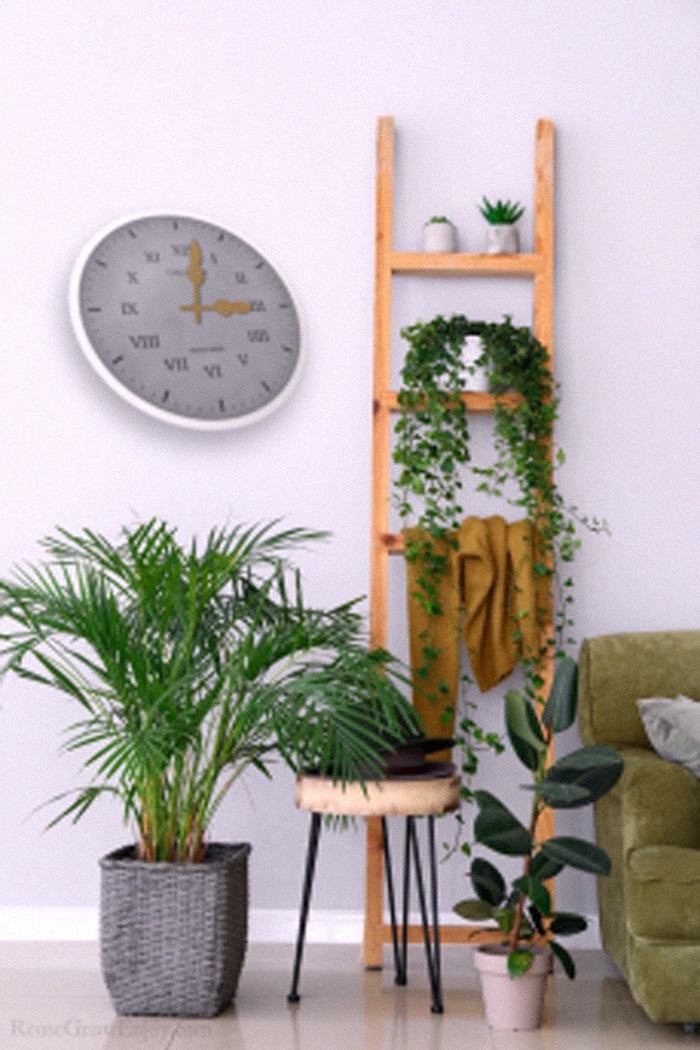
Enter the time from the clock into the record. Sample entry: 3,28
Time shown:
3,02
